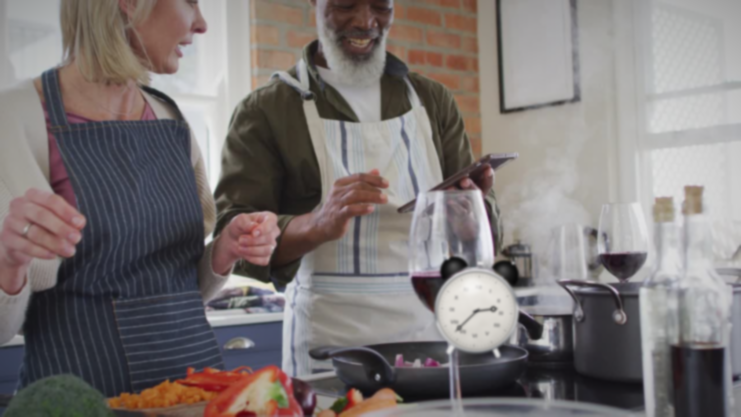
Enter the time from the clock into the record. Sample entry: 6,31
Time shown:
2,37
